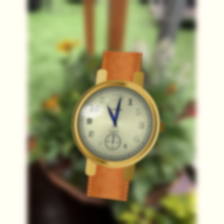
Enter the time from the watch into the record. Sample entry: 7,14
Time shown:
11,01
